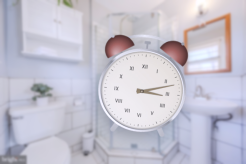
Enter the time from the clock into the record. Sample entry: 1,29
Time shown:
3,12
